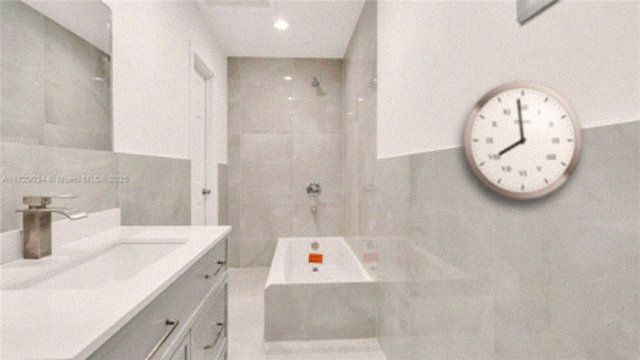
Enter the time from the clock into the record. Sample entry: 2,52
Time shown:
7,59
